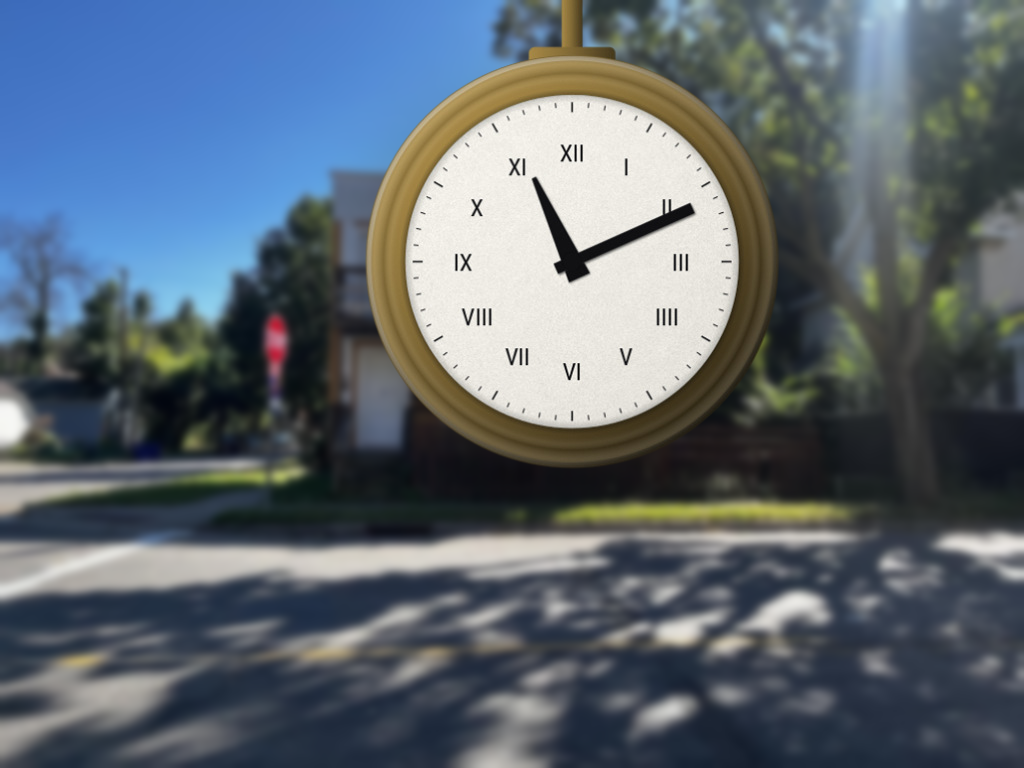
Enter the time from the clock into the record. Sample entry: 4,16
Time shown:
11,11
